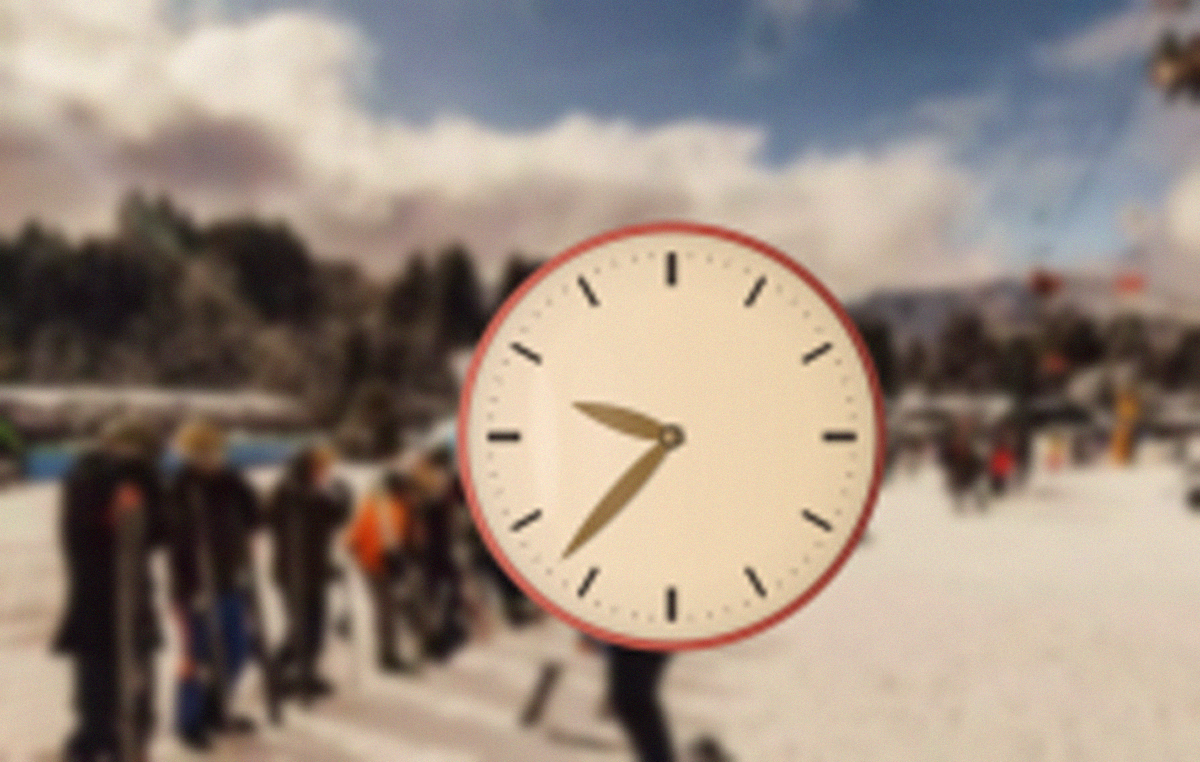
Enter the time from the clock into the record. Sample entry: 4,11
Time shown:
9,37
